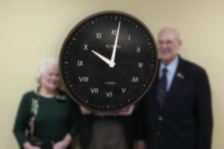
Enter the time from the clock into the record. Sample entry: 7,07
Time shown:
10,01
